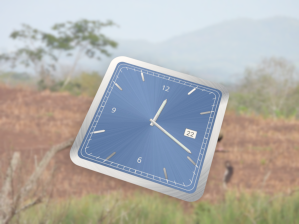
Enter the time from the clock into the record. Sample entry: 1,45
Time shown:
12,19
